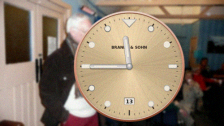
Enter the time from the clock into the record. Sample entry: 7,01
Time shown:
11,45
